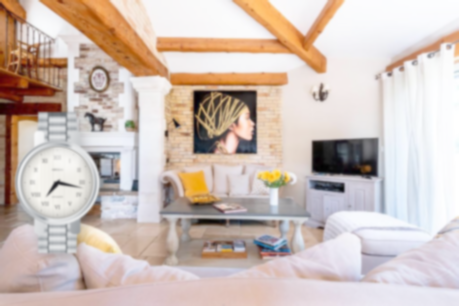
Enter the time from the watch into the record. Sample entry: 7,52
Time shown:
7,17
